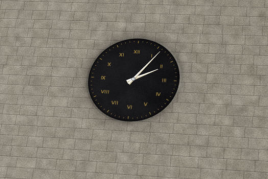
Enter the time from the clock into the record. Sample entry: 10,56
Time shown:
2,06
